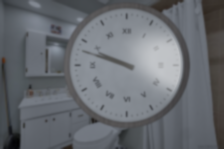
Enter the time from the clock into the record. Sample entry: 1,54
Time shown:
9,48
